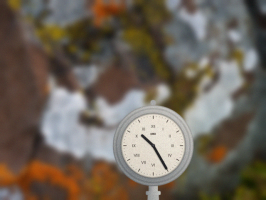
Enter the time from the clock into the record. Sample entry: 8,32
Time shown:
10,25
